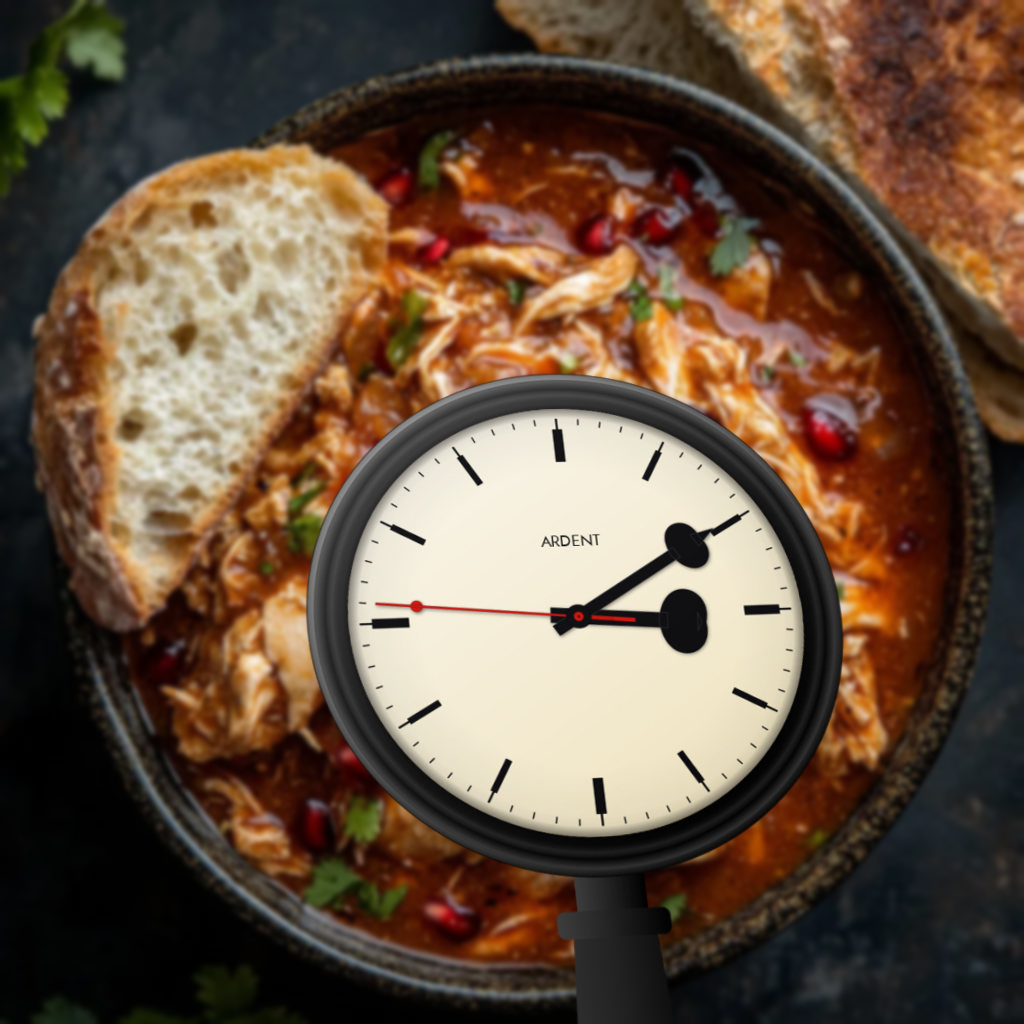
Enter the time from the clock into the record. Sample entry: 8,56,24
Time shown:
3,09,46
